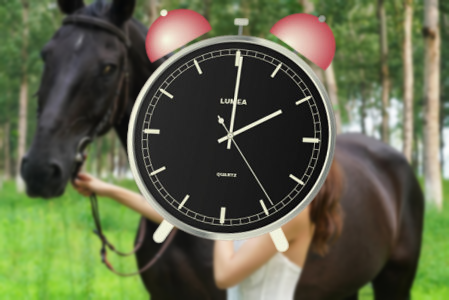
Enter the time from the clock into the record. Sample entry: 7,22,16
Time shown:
2,00,24
